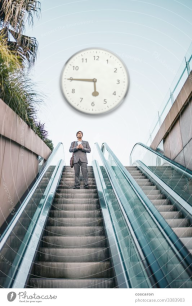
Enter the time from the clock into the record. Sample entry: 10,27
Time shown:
5,45
